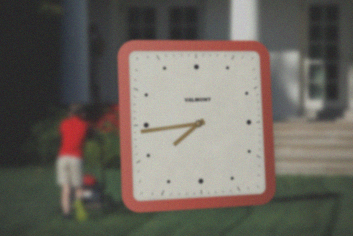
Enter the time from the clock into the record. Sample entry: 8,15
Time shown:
7,44
